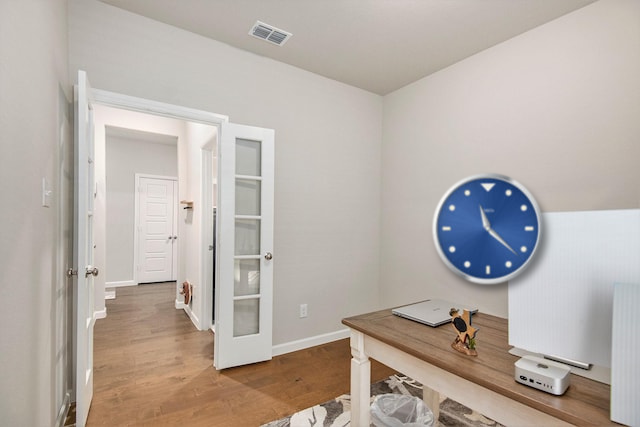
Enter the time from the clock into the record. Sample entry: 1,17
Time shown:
11,22
